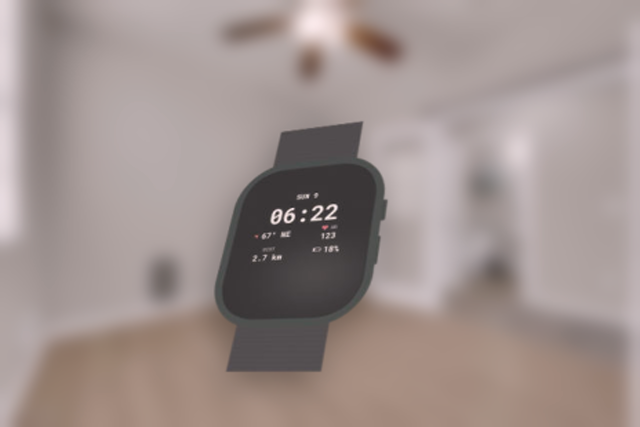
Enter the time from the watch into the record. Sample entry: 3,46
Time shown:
6,22
